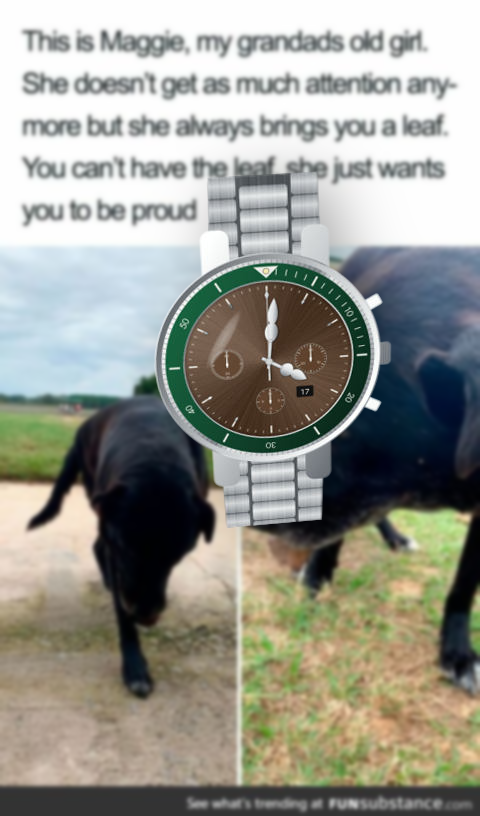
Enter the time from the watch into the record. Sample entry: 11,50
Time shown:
4,01
